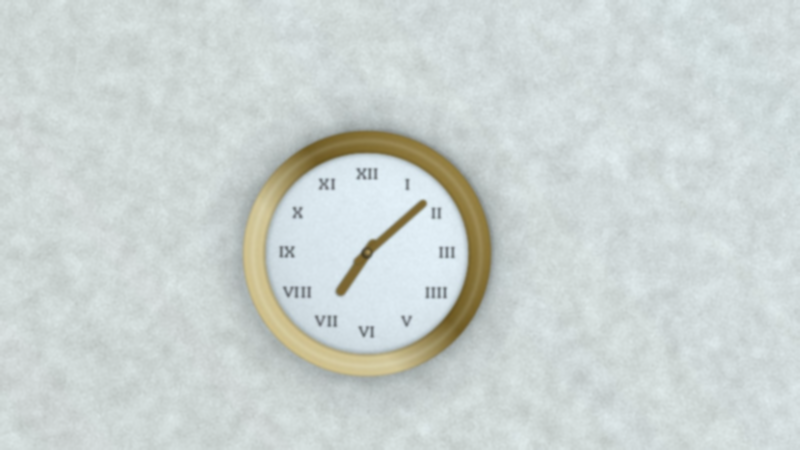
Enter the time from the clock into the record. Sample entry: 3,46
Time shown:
7,08
